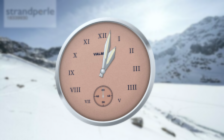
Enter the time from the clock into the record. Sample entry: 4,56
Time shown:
1,02
